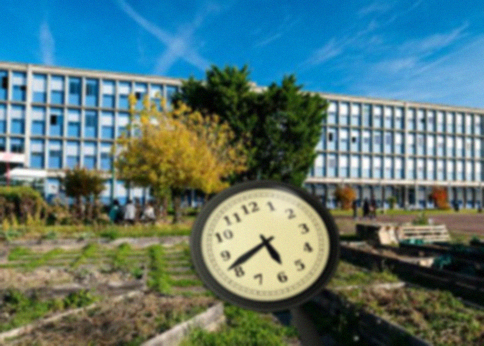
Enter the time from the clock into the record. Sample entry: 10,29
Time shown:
5,42
